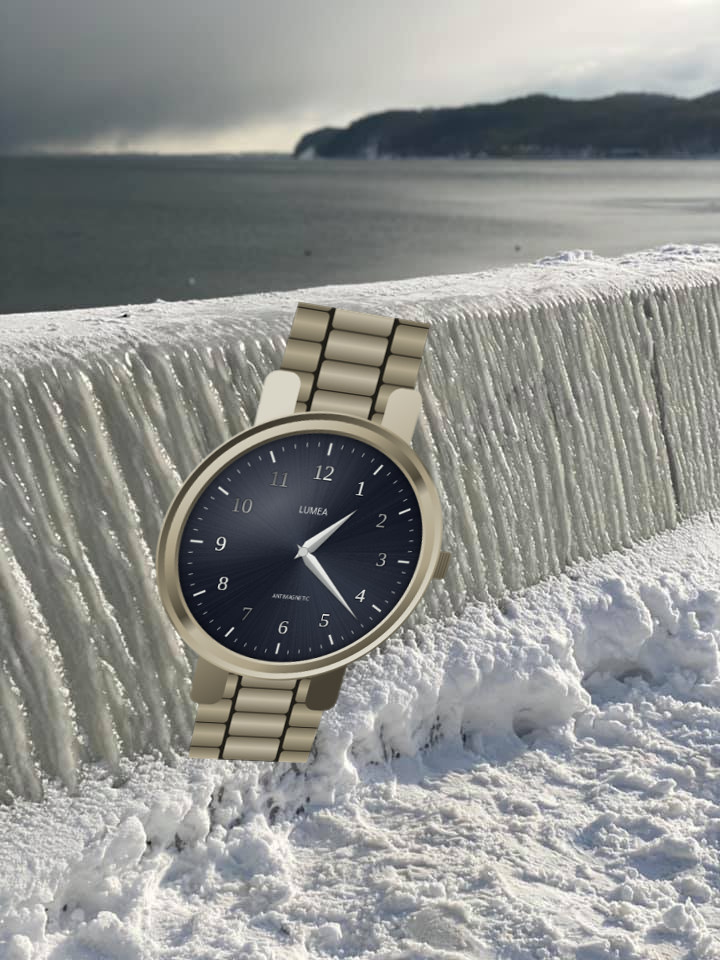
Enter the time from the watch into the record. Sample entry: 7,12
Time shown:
1,22
